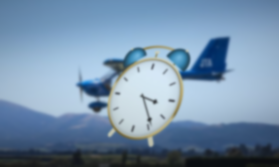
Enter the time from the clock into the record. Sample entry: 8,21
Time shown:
3,24
